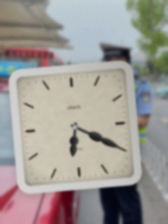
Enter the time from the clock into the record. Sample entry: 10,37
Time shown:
6,20
